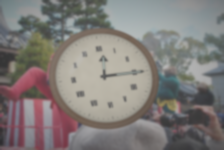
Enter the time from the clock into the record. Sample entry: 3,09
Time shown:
12,15
